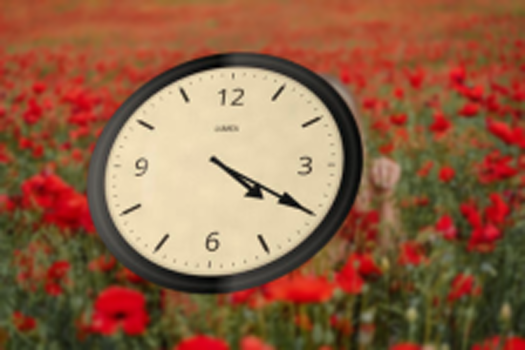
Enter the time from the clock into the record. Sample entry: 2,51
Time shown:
4,20
